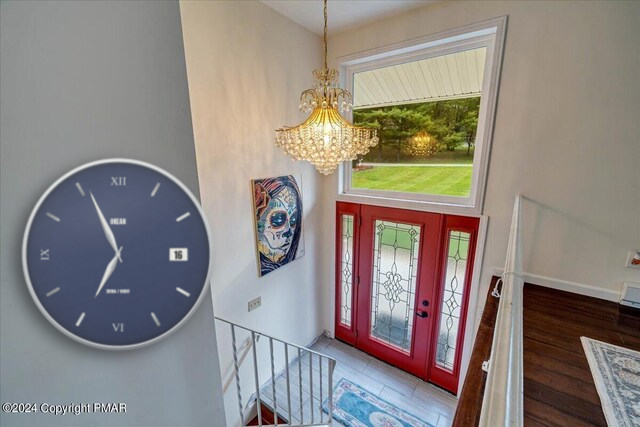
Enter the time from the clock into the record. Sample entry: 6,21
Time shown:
6,56
